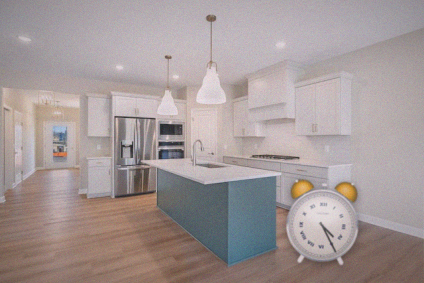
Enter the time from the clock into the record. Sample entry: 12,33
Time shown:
4,25
